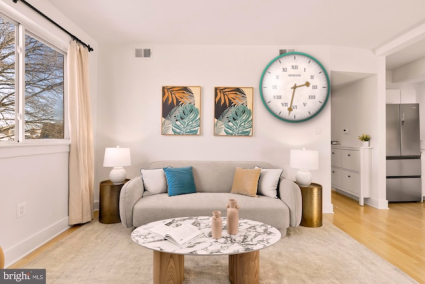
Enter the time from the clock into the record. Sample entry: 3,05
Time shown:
2,32
